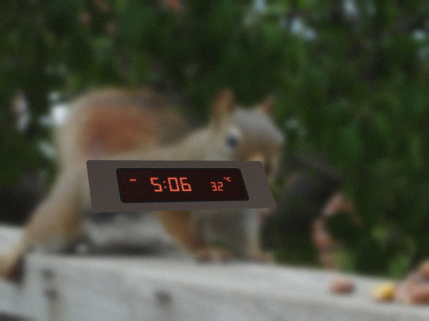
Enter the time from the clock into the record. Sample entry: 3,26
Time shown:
5,06
